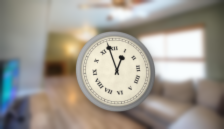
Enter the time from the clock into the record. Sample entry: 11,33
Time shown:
12,58
